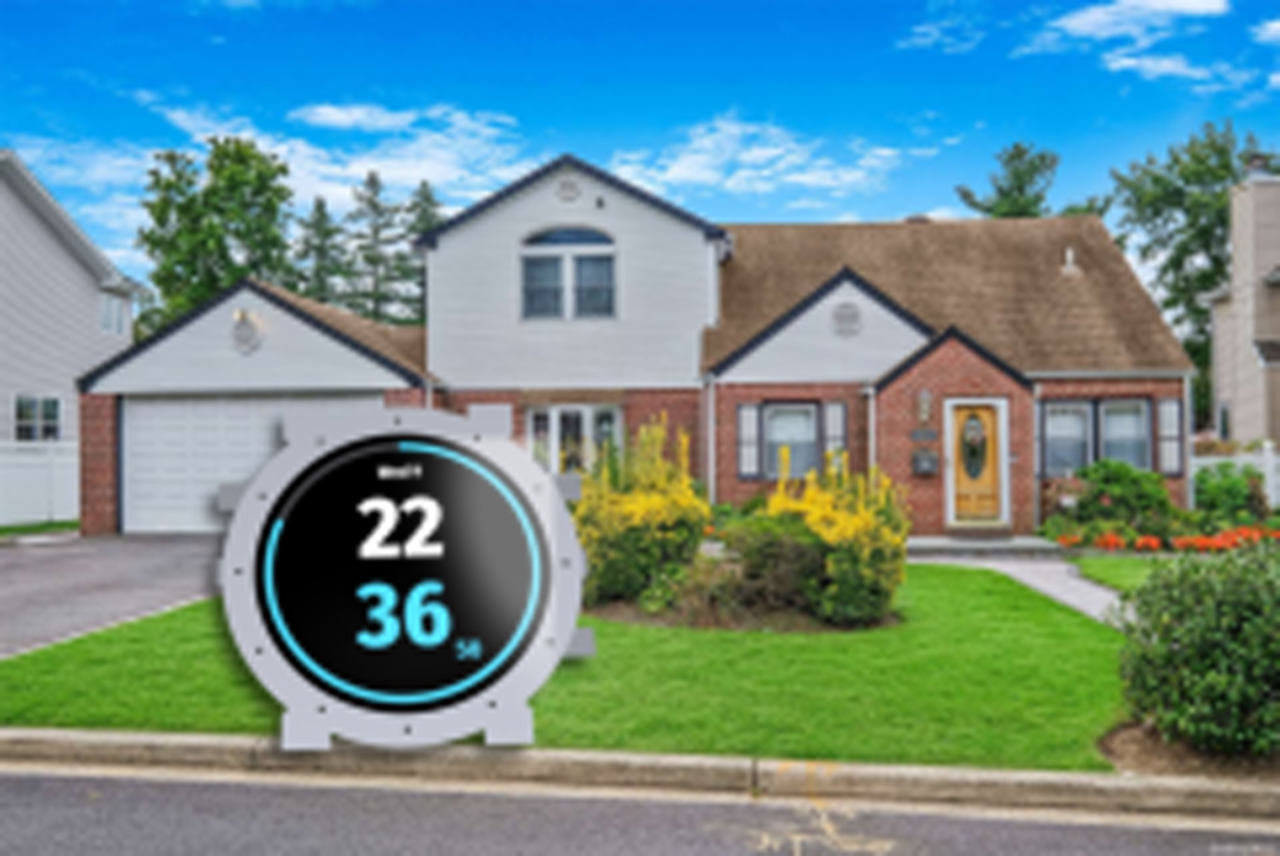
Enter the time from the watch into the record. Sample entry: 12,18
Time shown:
22,36
